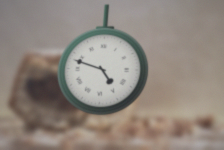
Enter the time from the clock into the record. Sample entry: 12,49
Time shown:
4,48
